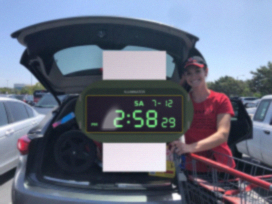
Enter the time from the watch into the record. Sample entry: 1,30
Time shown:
2,58
